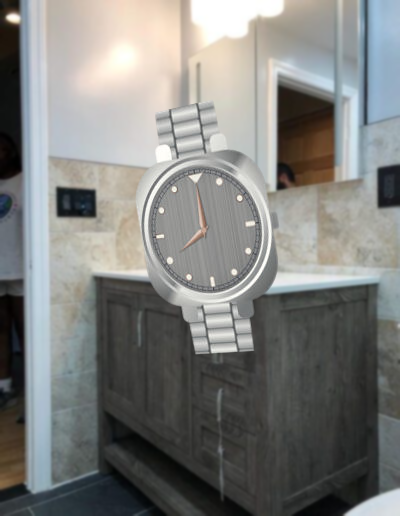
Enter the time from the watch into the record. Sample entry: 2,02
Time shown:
8,00
